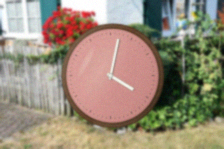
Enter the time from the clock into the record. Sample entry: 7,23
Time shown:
4,02
